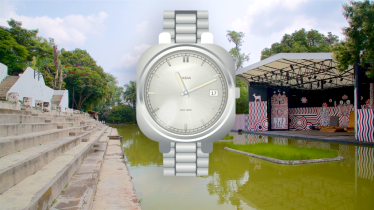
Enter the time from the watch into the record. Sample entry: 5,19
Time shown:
11,11
